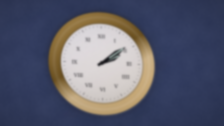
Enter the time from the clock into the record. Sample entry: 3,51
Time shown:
2,09
